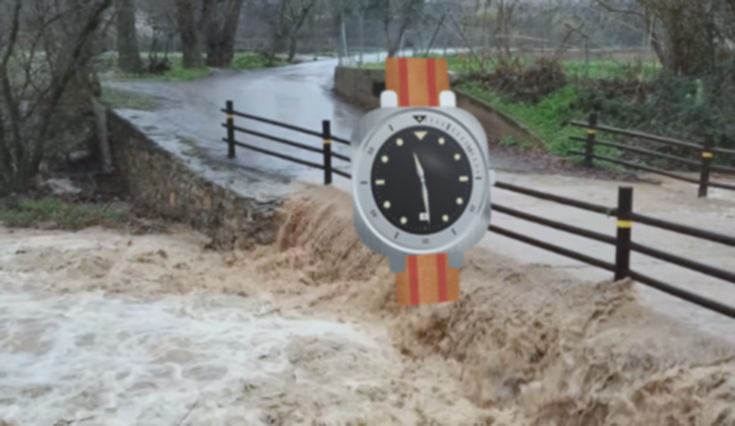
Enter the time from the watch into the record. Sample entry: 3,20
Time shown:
11,29
